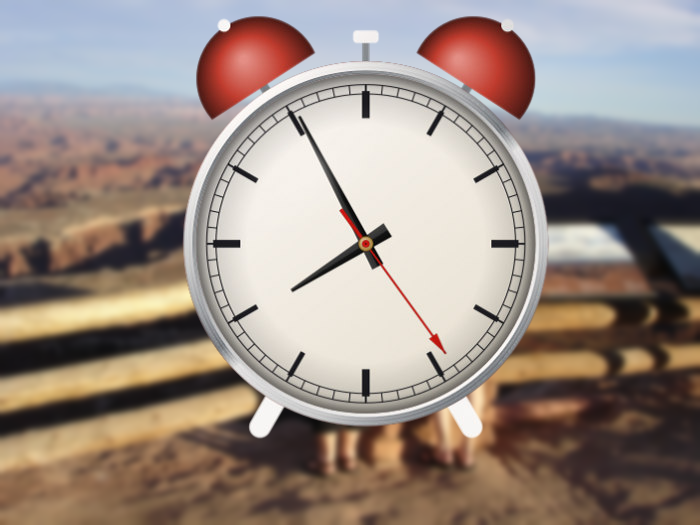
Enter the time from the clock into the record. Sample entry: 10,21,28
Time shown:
7,55,24
